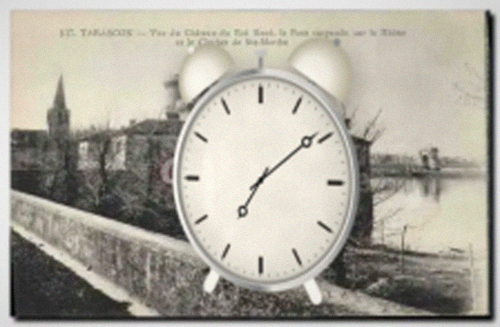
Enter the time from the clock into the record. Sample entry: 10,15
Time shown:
7,09
